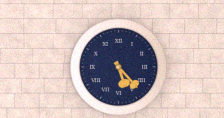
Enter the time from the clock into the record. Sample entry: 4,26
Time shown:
5,23
